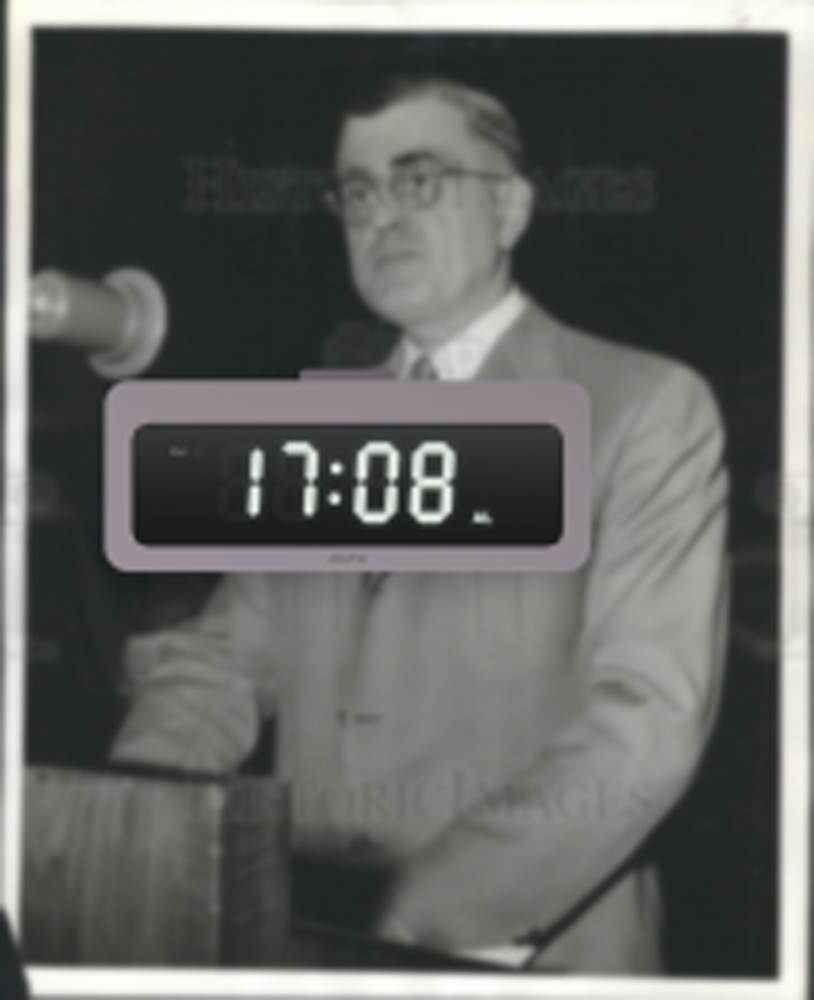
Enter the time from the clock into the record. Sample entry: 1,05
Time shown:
17,08
